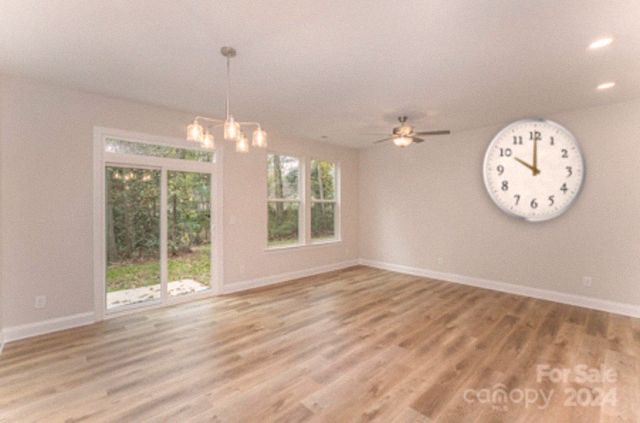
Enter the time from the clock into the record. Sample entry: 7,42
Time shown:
10,00
